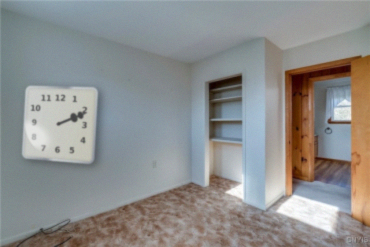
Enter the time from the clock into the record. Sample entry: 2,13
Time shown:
2,11
